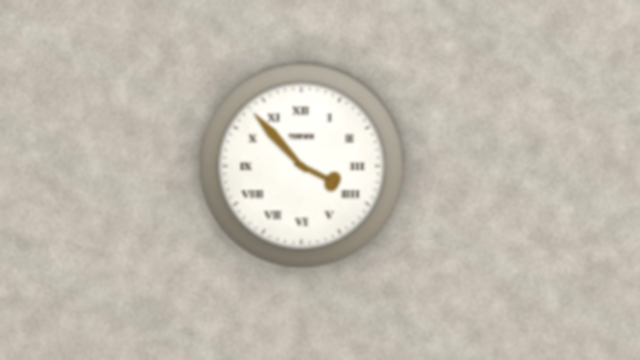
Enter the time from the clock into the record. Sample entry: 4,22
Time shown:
3,53
